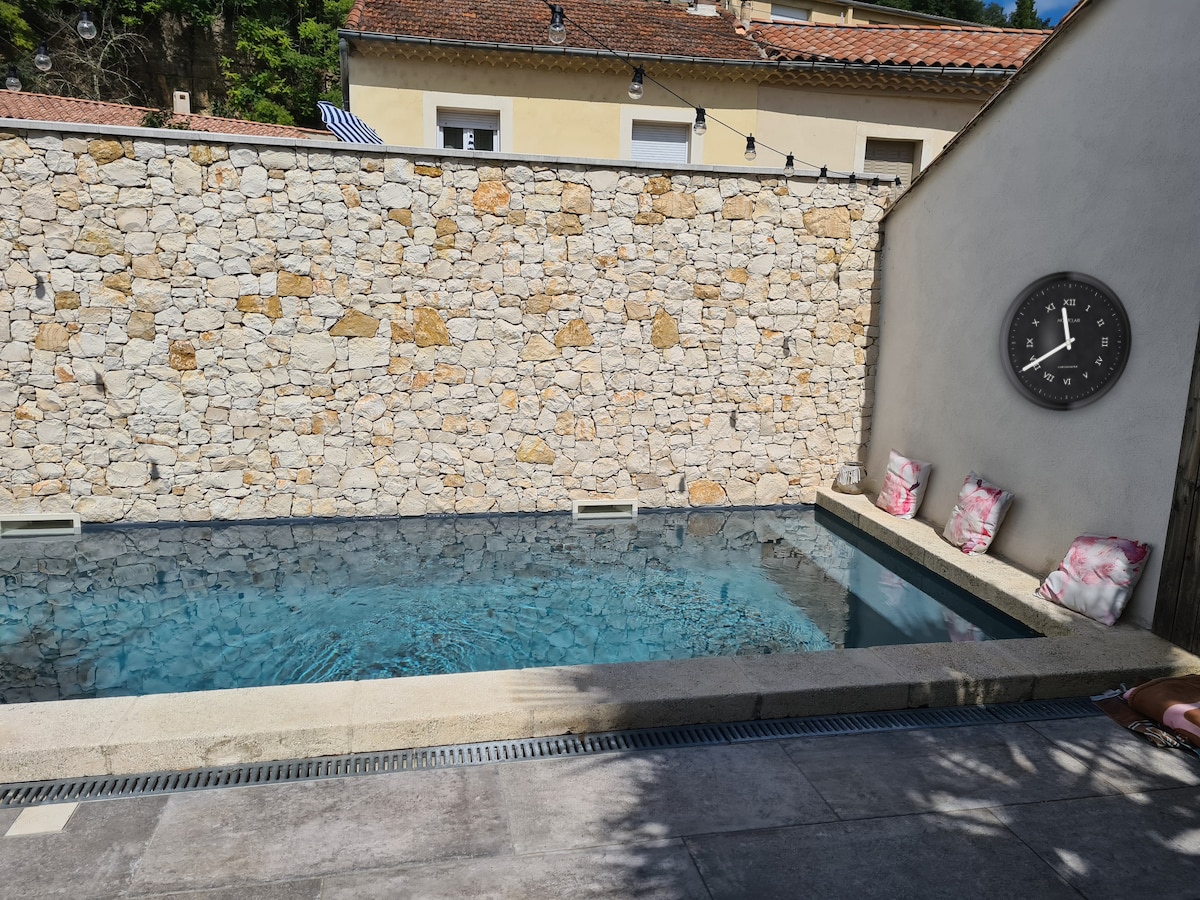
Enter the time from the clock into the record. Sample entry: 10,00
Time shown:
11,40
